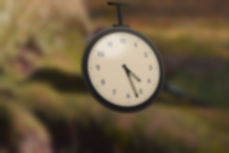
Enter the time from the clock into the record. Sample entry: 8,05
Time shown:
4,27
